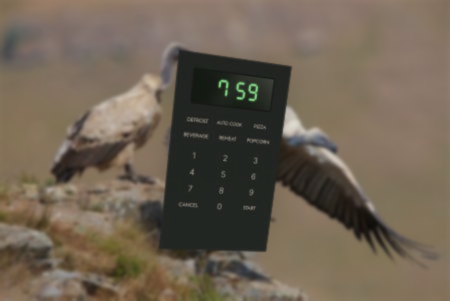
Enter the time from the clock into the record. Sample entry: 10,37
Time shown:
7,59
